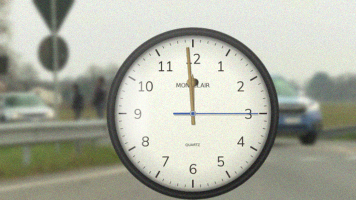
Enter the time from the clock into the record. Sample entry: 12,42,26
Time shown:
11,59,15
